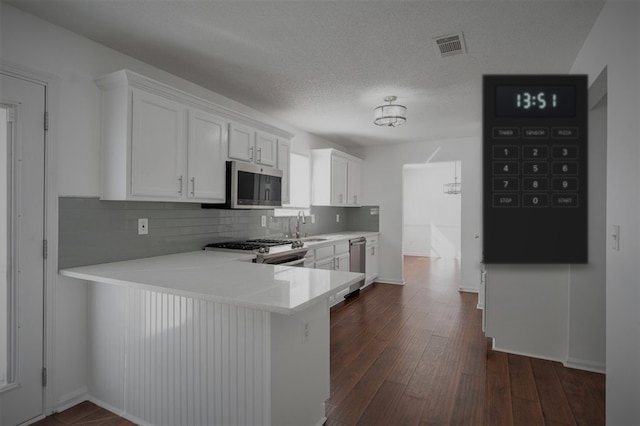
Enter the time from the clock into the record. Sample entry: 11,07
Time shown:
13,51
